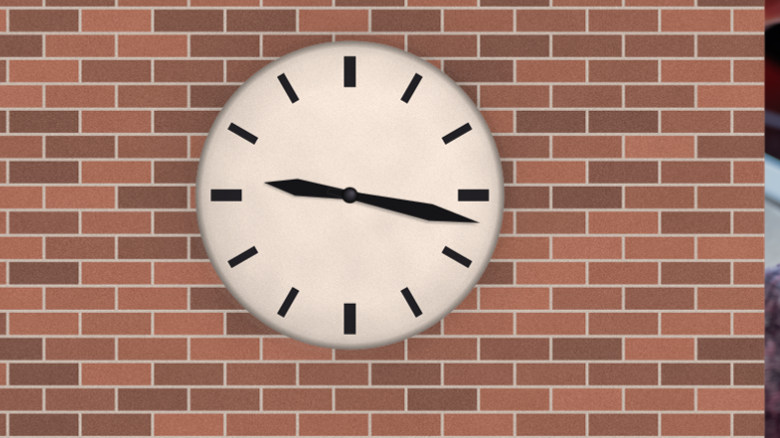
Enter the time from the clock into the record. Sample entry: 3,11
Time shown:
9,17
